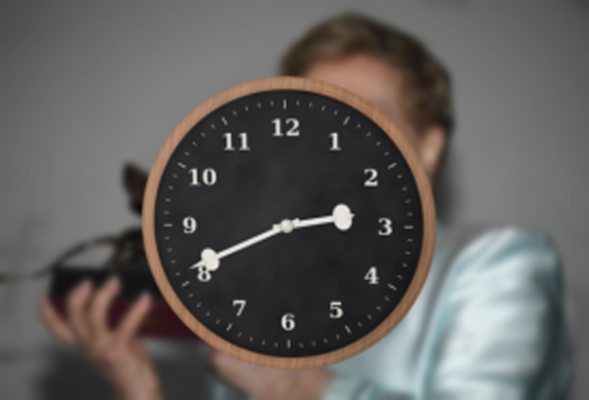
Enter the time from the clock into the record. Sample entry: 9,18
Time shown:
2,41
